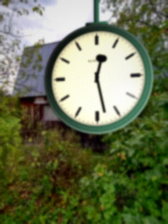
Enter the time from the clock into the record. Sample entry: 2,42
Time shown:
12,28
